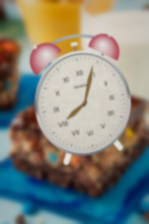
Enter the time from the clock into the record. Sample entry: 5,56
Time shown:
8,04
